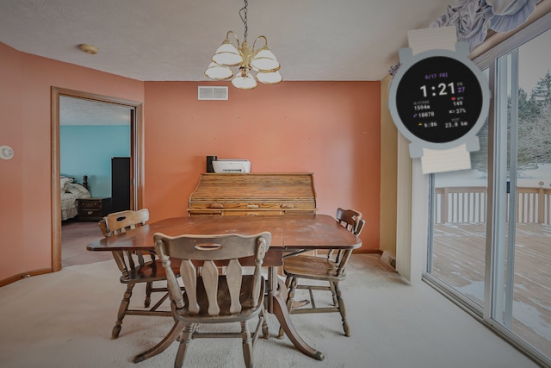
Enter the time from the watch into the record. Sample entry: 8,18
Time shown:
1,21
